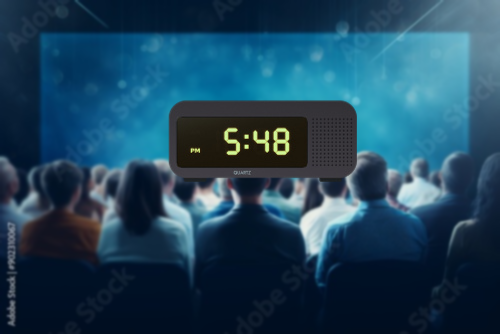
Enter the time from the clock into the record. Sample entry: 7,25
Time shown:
5,48
